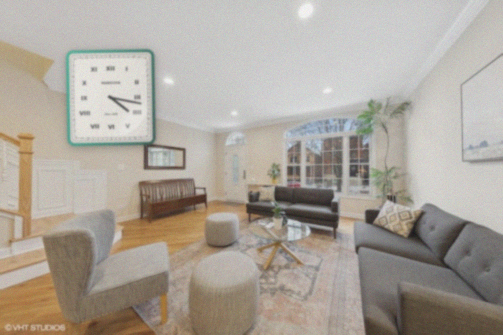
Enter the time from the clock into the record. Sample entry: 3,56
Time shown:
4,17
